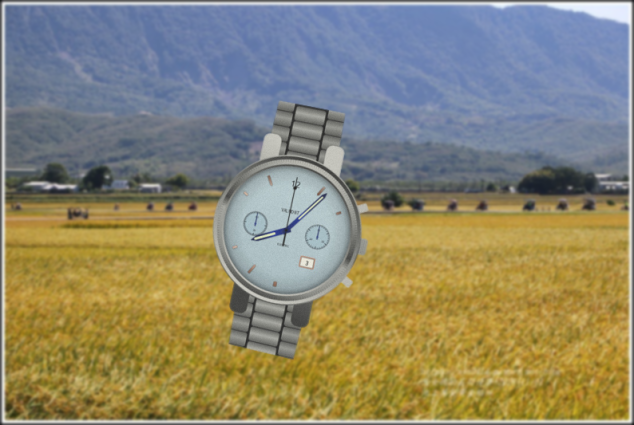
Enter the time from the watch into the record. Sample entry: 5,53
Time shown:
8,06
